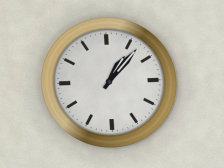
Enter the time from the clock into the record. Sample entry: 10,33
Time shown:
1,07
